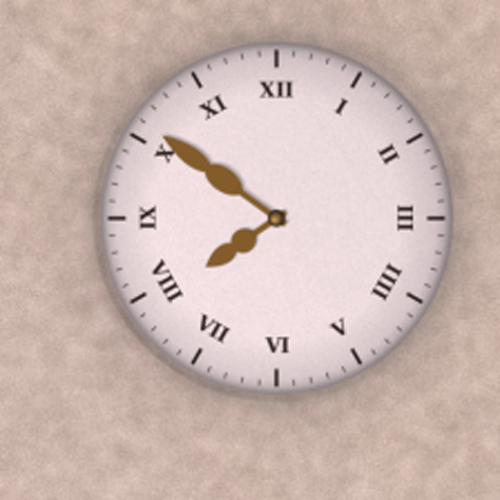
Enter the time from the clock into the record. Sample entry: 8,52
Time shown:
7,51
